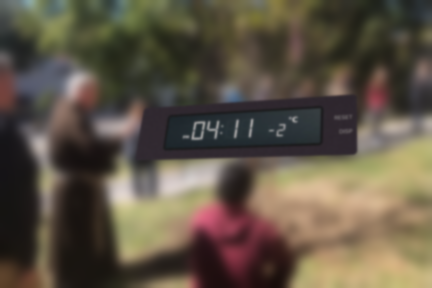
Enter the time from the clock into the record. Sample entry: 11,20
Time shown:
4,11
